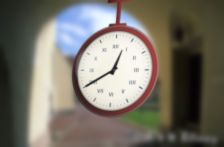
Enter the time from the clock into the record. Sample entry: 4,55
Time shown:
12,40
